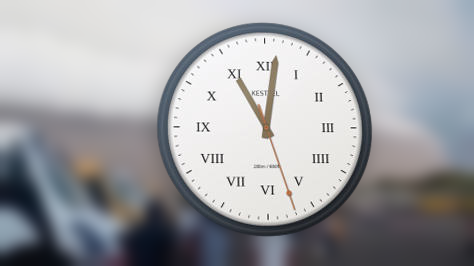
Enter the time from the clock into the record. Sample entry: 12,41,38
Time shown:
11,01,27
